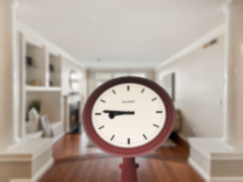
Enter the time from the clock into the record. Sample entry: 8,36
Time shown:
8,46
